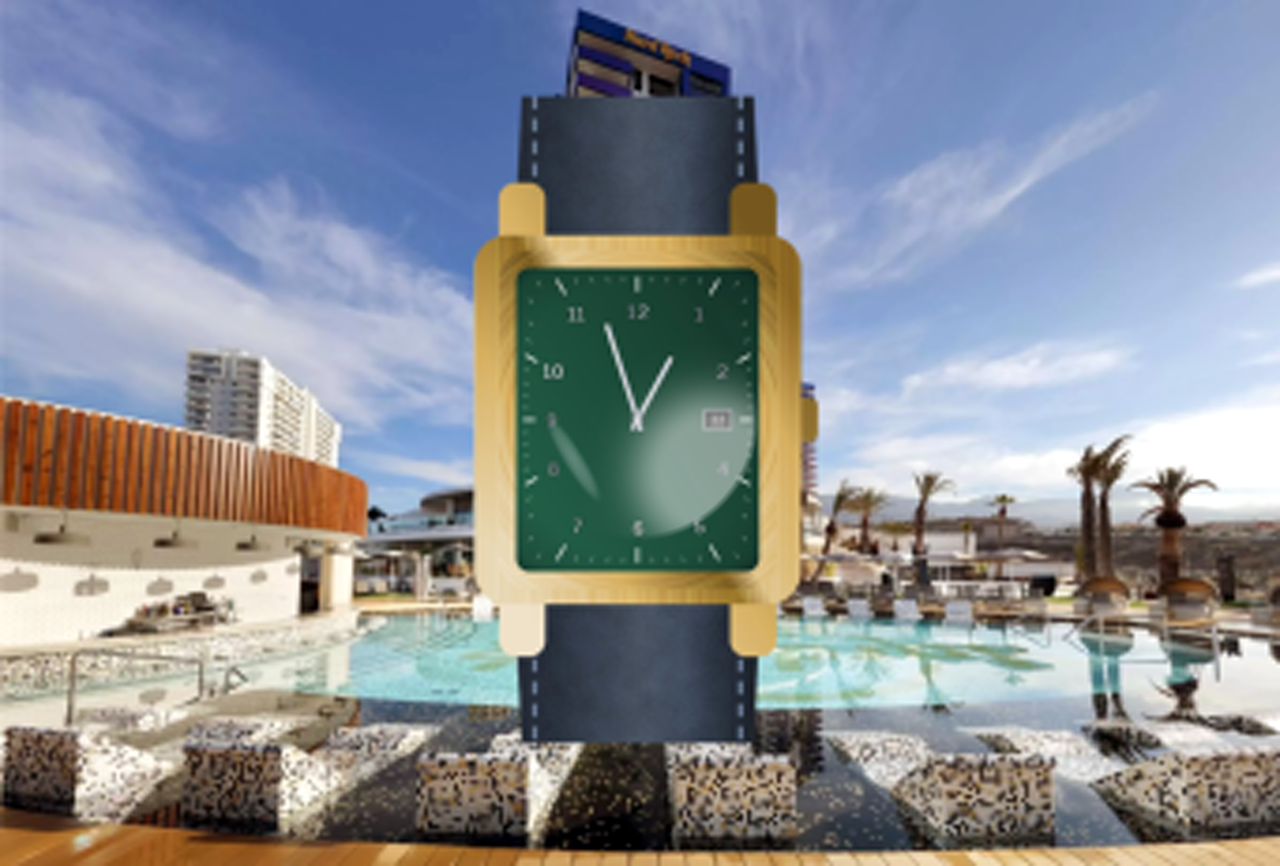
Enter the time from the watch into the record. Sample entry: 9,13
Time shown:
12,57
